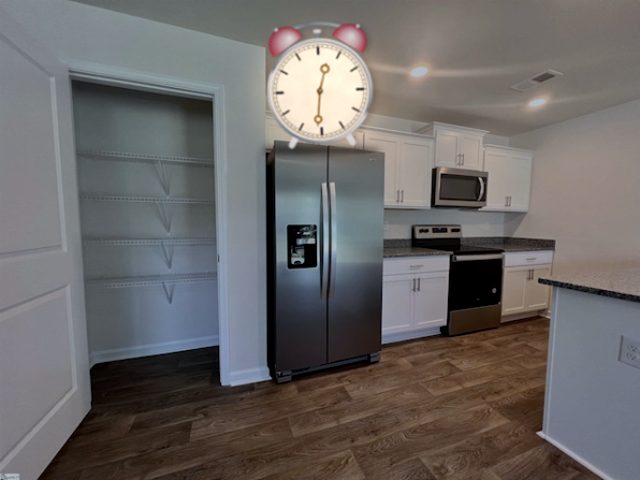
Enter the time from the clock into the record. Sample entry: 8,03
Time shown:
12,31
